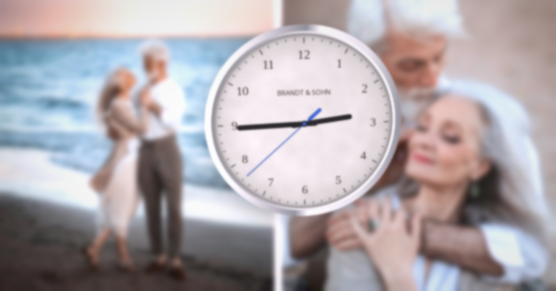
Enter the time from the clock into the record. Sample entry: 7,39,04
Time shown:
2,44,38
